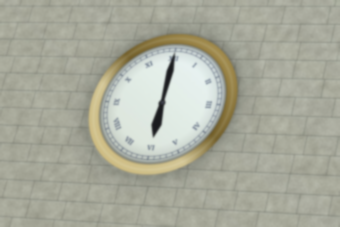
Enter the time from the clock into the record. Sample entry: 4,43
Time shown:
6,00
